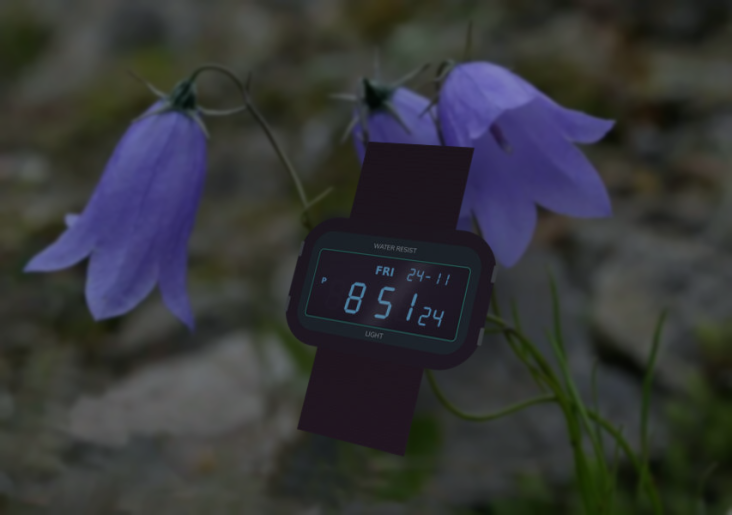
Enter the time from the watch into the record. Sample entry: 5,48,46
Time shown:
8,51,24
